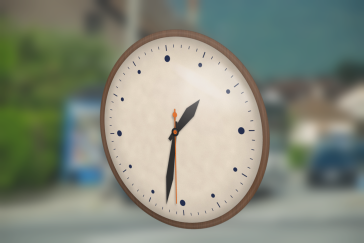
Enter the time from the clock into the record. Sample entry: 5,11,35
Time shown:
1,32,31
